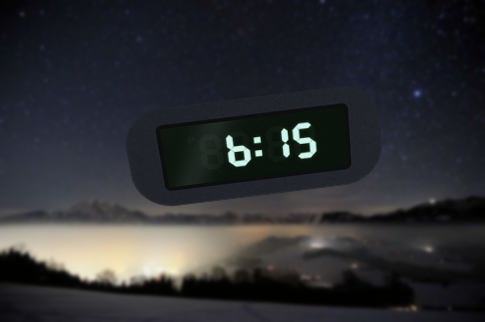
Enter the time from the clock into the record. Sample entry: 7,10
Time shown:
6,15
